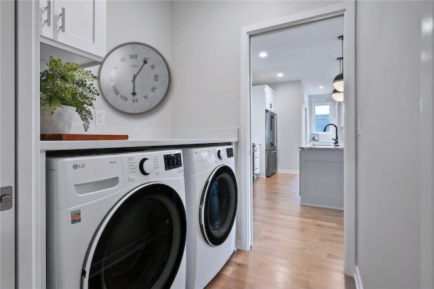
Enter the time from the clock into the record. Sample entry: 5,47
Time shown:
6,06
